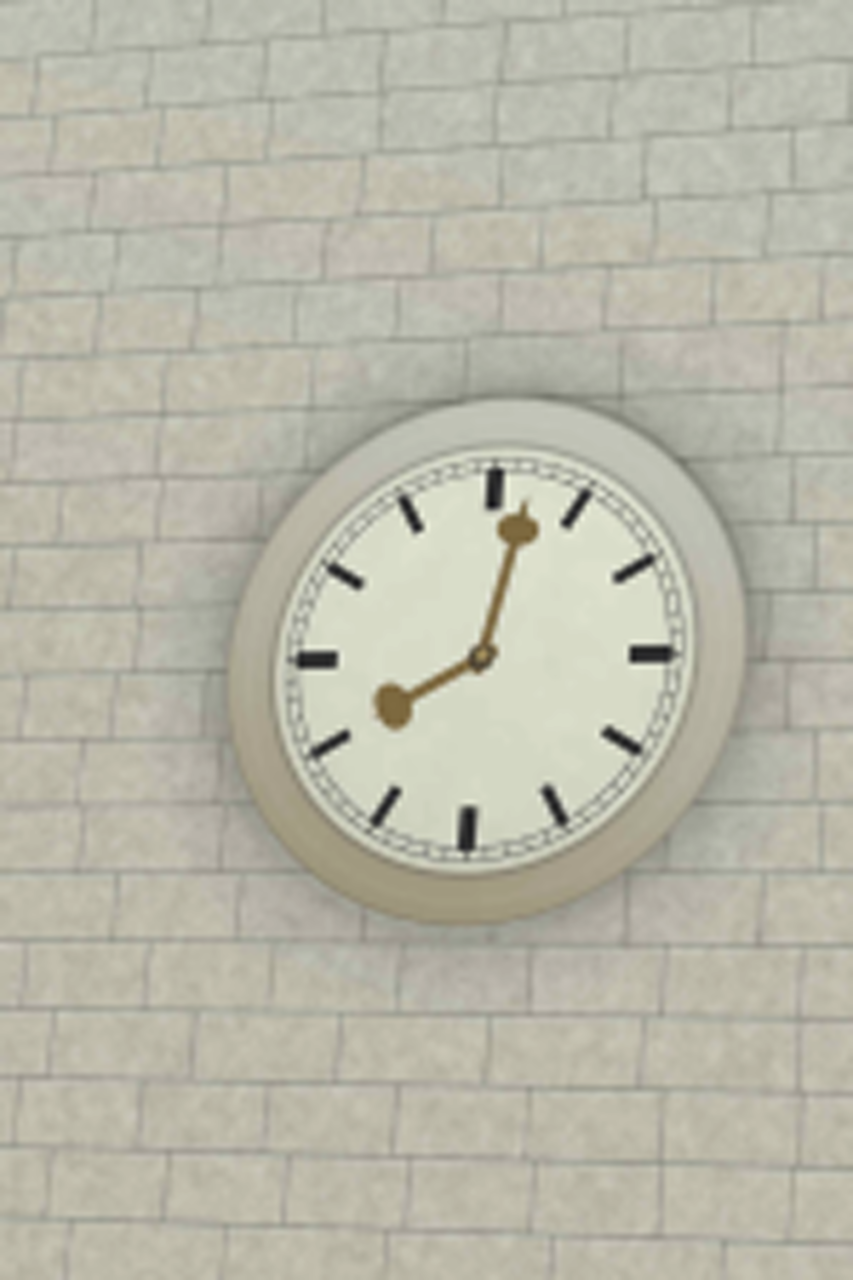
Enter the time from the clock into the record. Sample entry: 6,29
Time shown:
8,02
